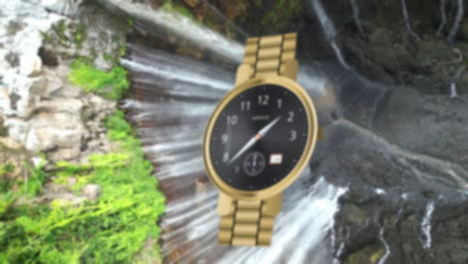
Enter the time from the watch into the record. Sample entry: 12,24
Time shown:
1,38
